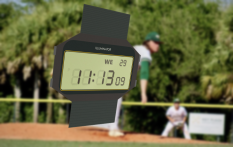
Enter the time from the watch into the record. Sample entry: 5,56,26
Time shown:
11,13,09
